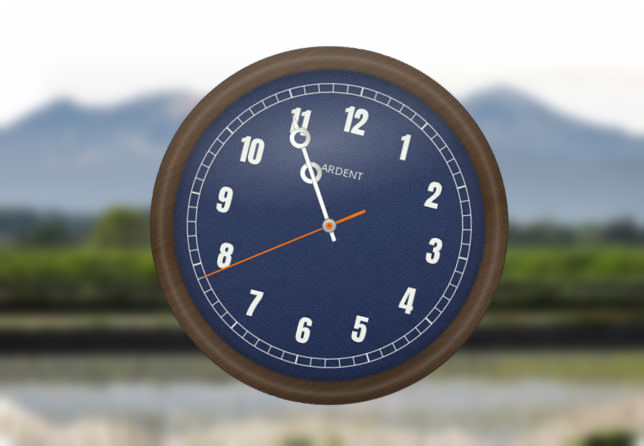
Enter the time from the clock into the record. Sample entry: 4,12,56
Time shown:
10,54,39
